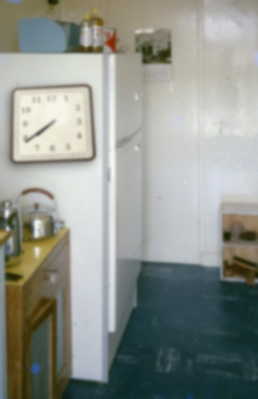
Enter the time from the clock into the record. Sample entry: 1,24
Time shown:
7,39
